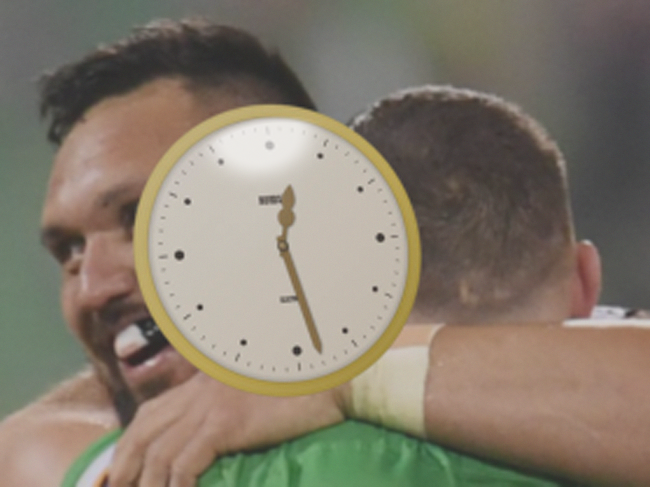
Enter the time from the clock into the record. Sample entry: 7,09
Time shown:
12,28
